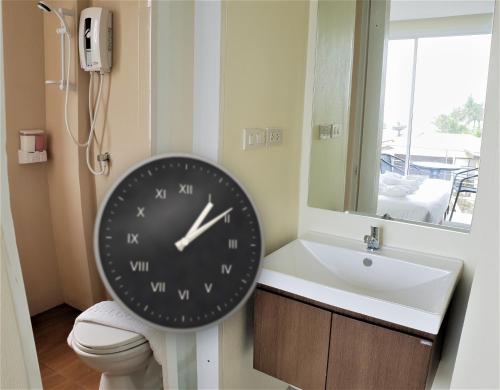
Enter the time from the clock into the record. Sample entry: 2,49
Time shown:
1,09
